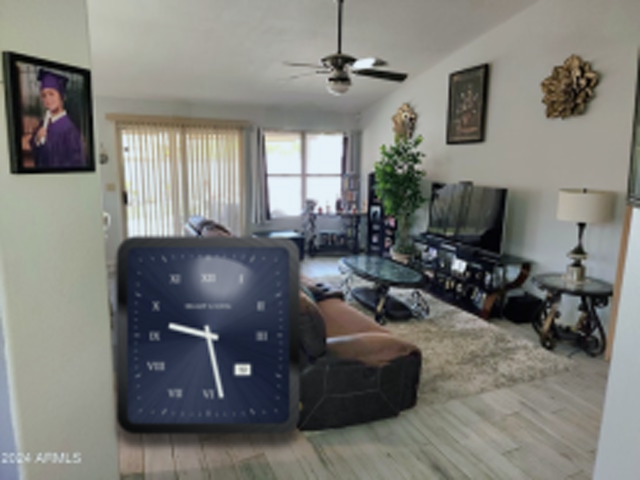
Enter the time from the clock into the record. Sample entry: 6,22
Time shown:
9,28
